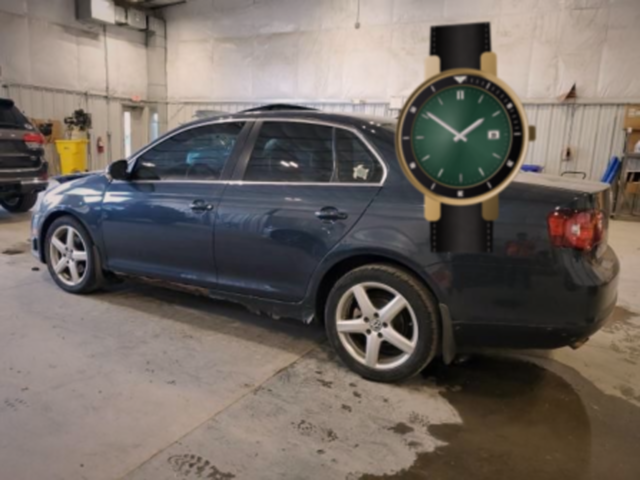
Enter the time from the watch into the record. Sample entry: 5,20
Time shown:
1,51
